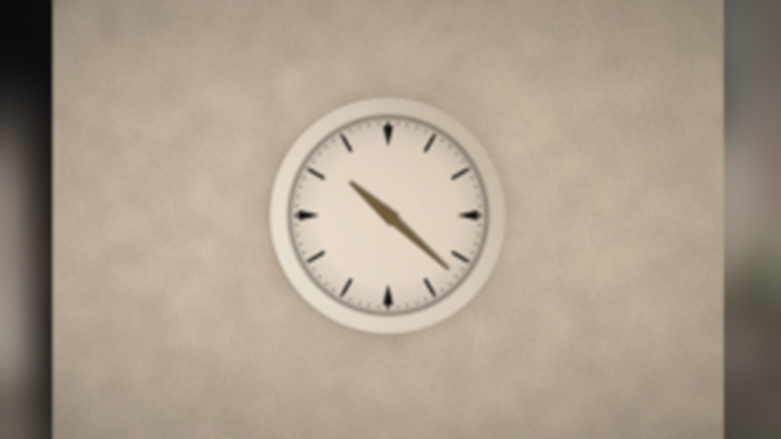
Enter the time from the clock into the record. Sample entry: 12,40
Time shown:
10,22
